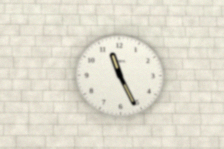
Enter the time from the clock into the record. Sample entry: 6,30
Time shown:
11,26
